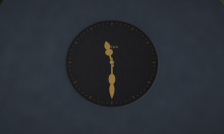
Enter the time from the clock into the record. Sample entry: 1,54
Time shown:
11,30
